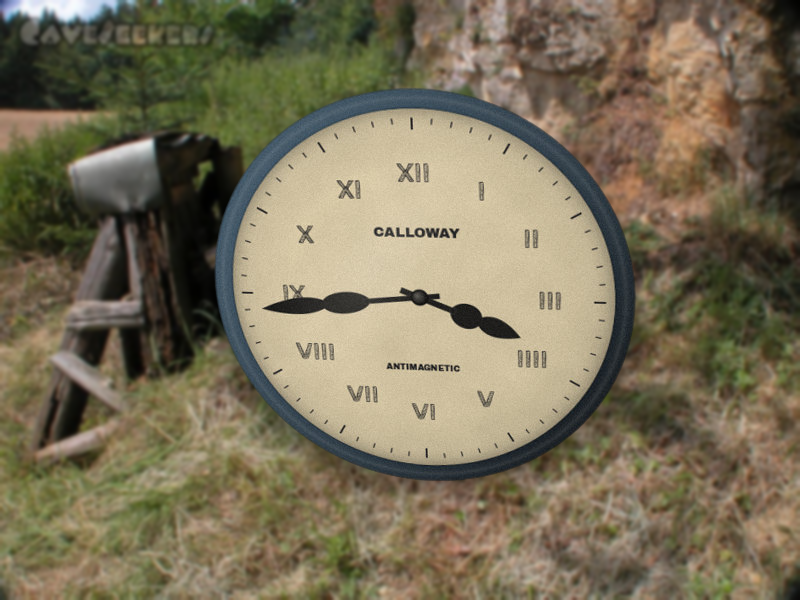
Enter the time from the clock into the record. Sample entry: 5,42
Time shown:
3,44
